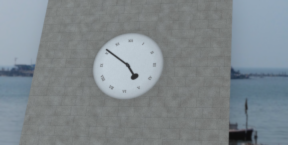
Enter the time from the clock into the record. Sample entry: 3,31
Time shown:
4,51
